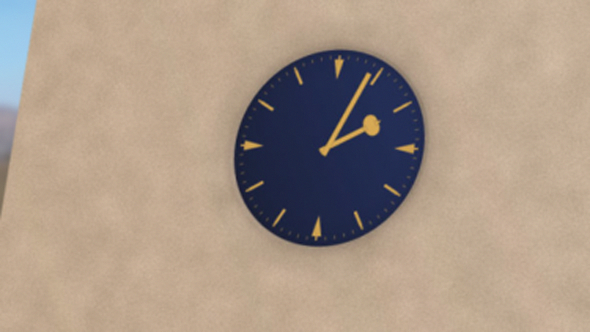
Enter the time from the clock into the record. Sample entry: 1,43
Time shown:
2,04
